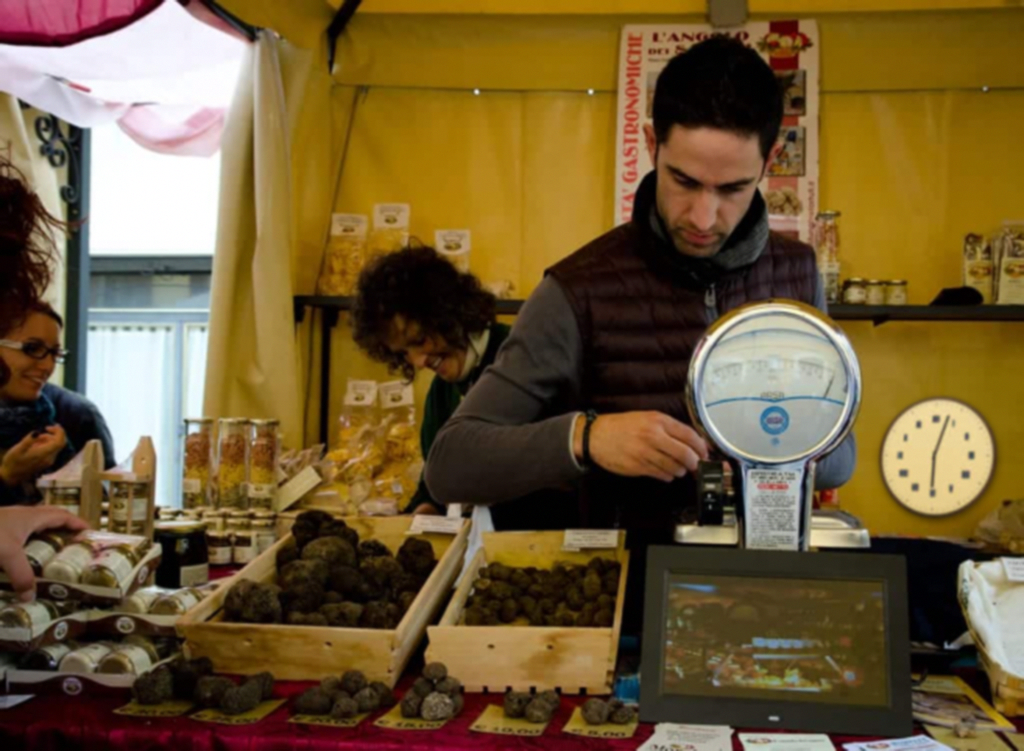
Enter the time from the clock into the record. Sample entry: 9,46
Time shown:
6,03
